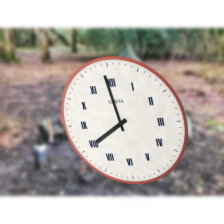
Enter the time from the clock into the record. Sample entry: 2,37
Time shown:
7,59
